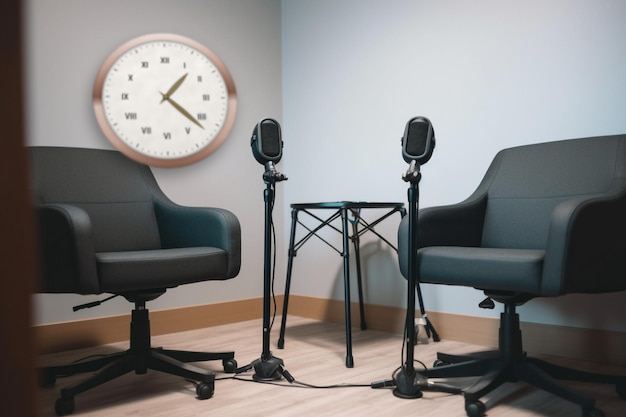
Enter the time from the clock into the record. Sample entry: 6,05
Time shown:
1,22
